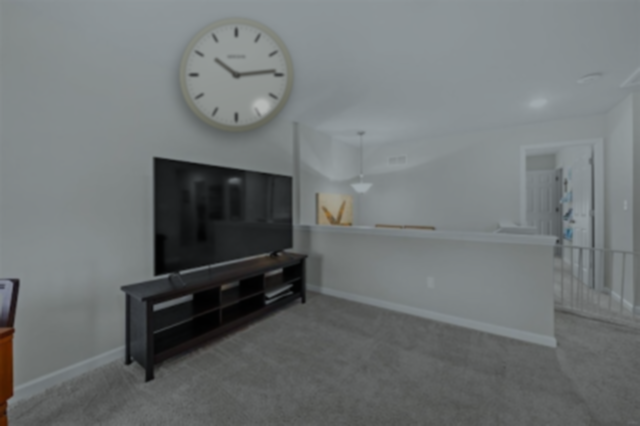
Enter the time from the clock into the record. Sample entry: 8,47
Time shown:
10,14
